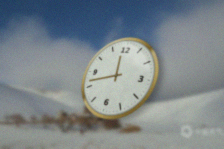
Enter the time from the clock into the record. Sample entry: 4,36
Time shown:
11,42
